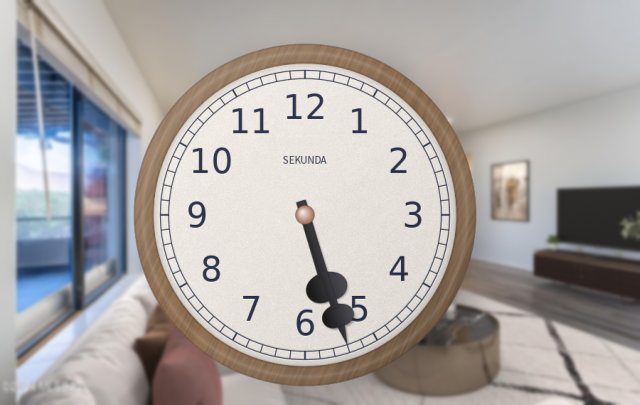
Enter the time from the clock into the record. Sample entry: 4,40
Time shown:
5,27
